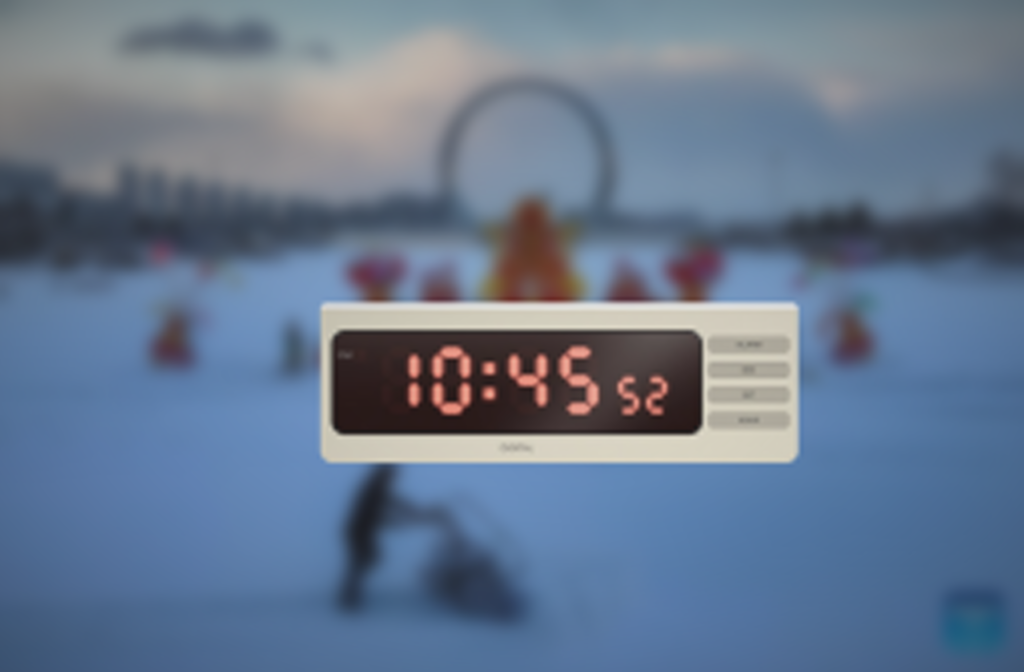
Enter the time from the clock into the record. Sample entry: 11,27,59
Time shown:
10,45,52
